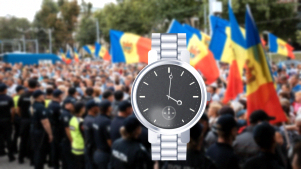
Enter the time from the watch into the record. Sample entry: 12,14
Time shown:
4,01
